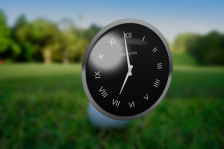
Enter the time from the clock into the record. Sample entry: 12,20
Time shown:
6,59
